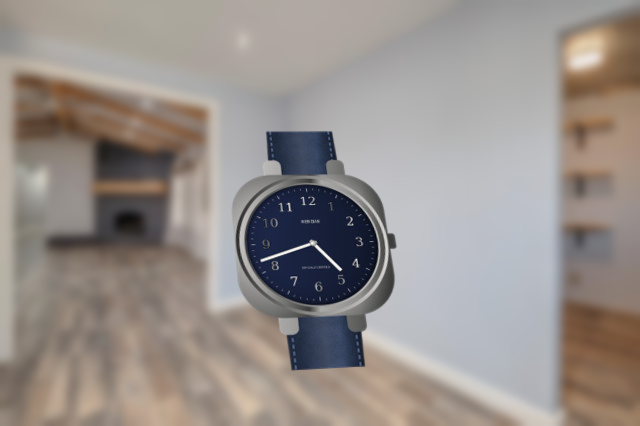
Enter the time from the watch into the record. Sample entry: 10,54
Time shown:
4,42
